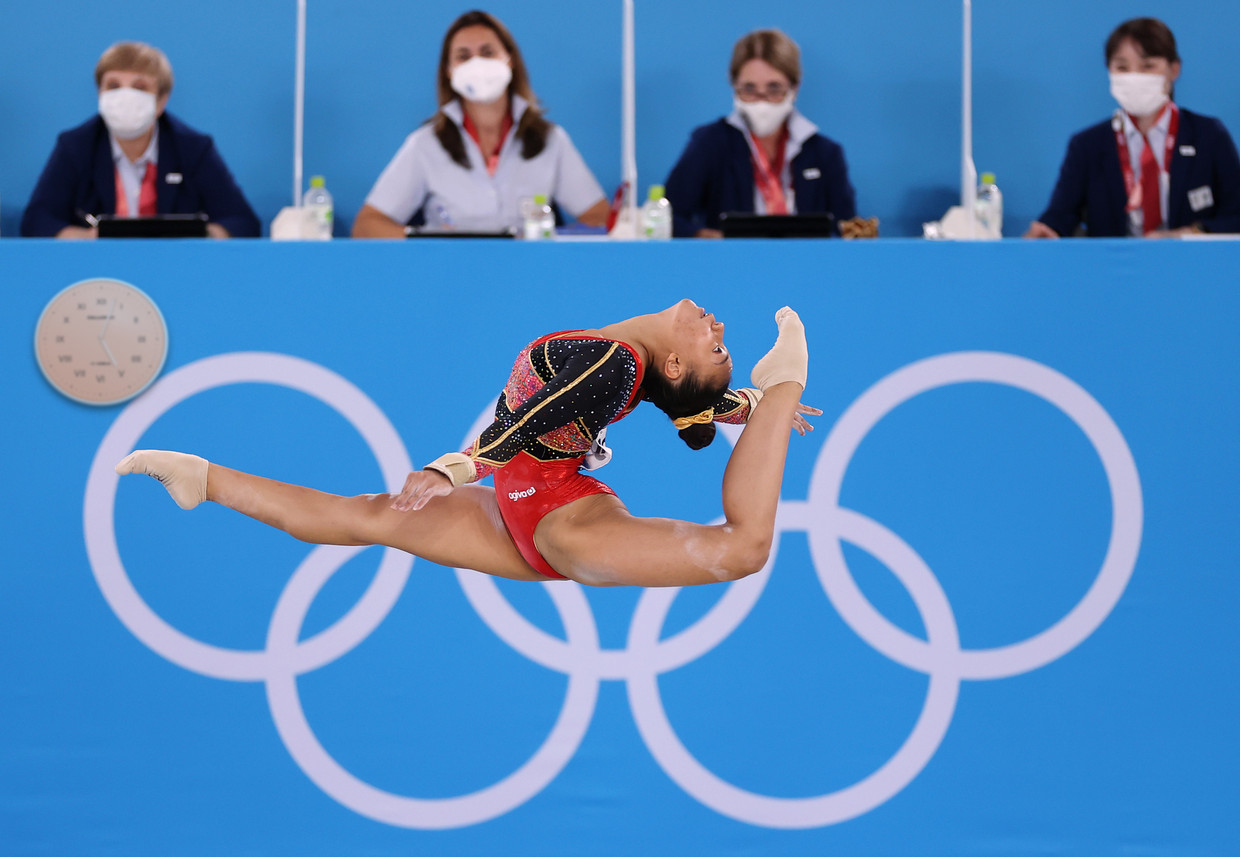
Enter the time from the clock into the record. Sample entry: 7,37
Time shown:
5,03
